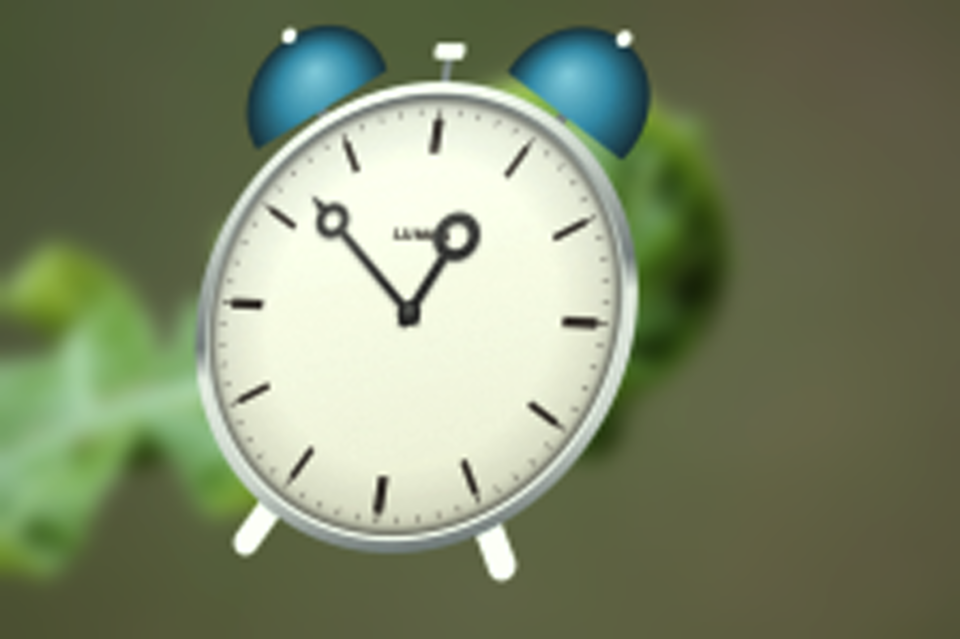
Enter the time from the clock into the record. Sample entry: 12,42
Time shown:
12,52
